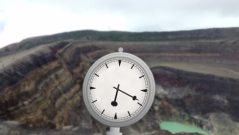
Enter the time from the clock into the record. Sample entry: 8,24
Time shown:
6,19
